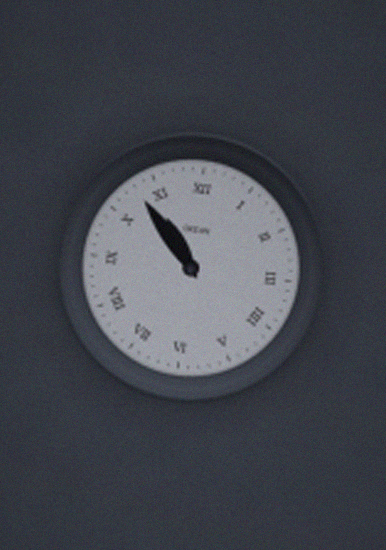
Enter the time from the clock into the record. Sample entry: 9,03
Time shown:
10,53
